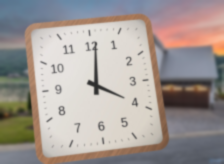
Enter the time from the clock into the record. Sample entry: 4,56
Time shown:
4,01
